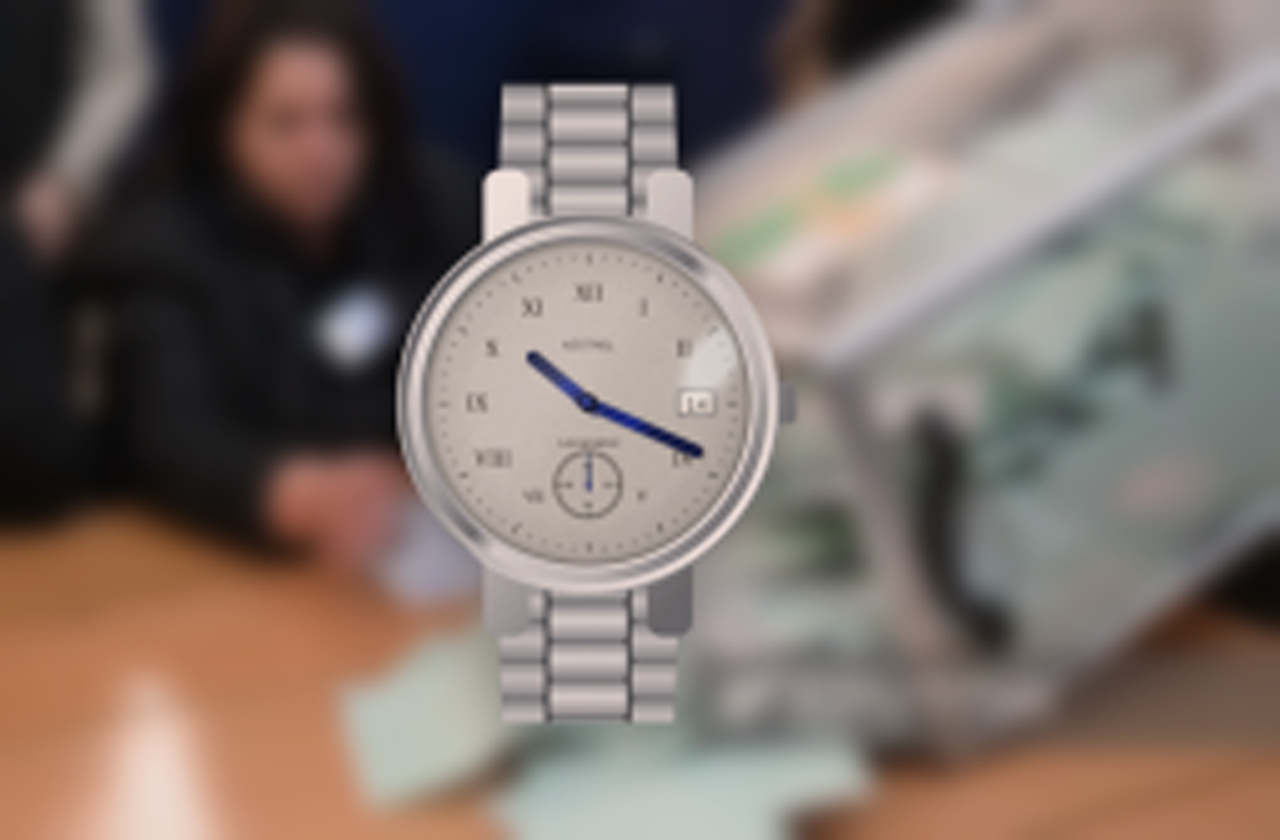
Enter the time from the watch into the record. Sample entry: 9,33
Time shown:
10,19
